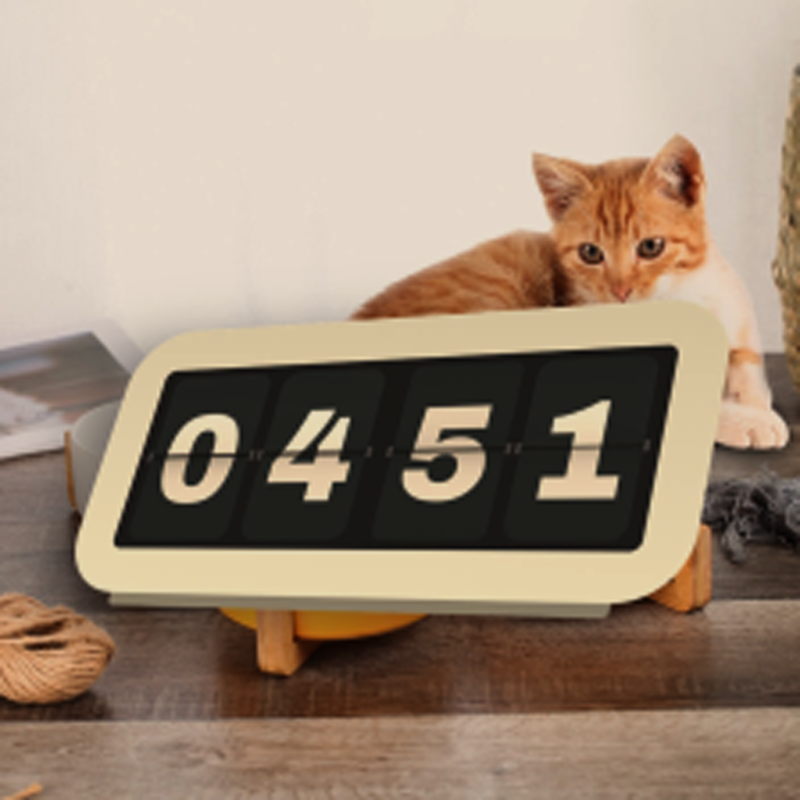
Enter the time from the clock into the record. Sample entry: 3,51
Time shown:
4,51
